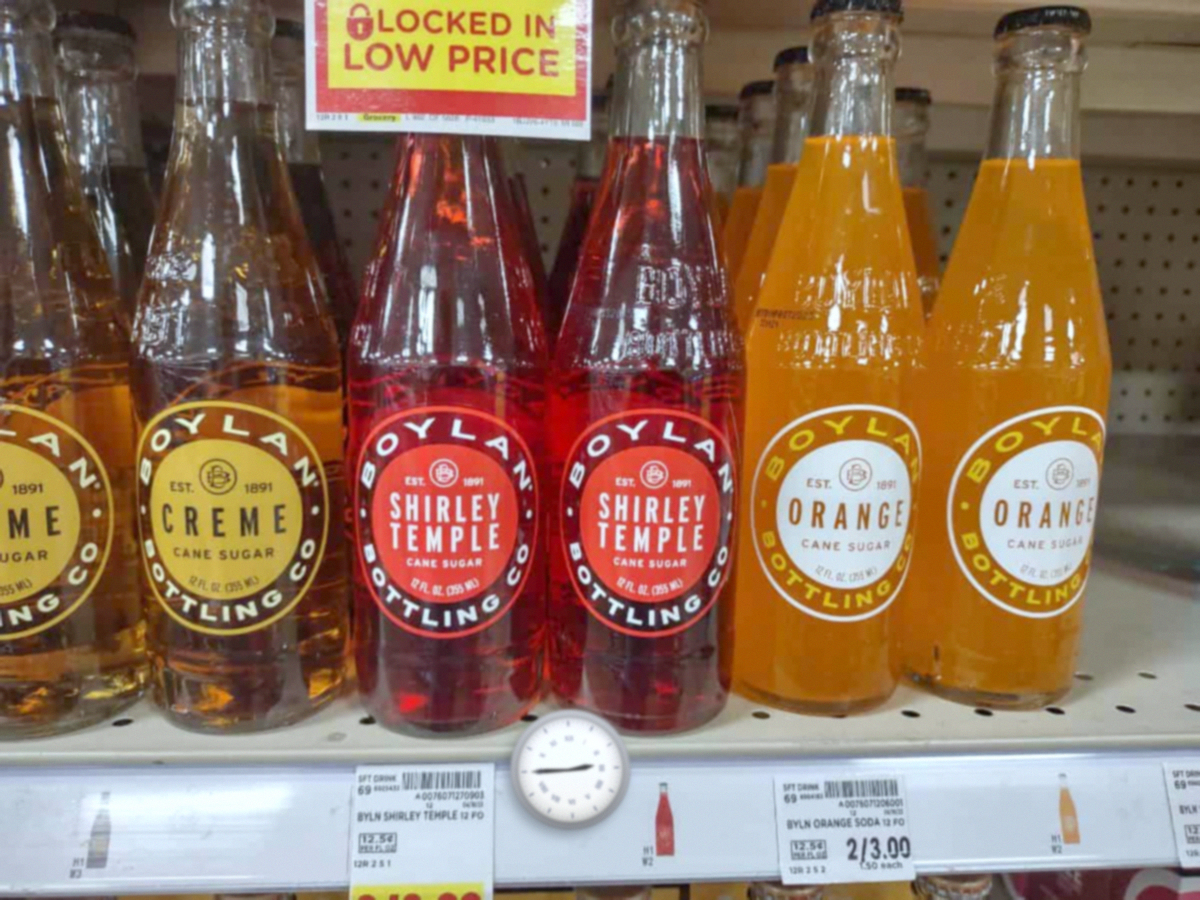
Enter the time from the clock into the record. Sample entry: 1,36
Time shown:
2,45
